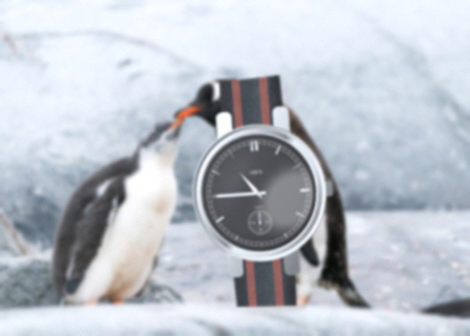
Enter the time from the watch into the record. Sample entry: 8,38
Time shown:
10,45
